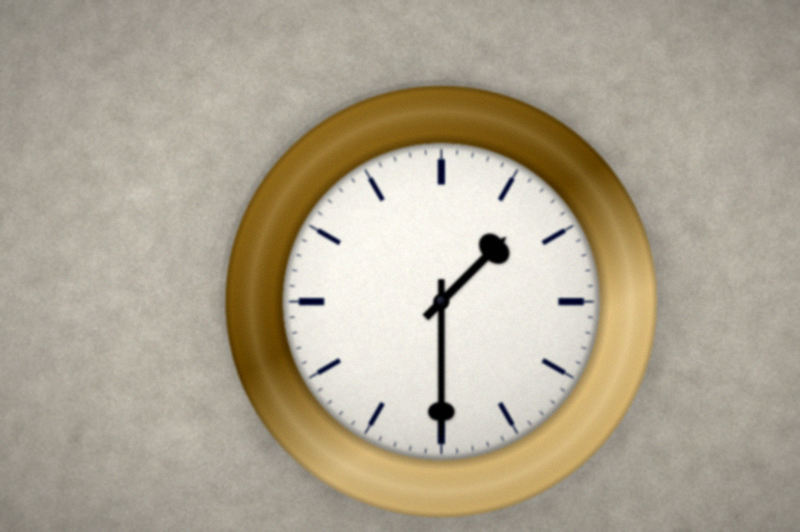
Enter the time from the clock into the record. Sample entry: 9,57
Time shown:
1,30
